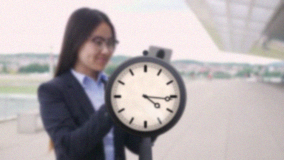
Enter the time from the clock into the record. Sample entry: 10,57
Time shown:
4,16
